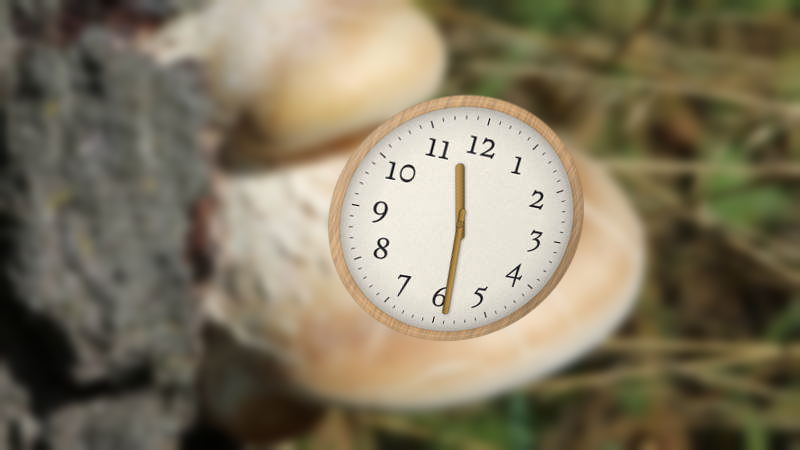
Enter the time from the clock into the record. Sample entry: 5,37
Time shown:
11,29
